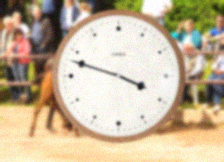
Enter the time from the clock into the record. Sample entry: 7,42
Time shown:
3,48
